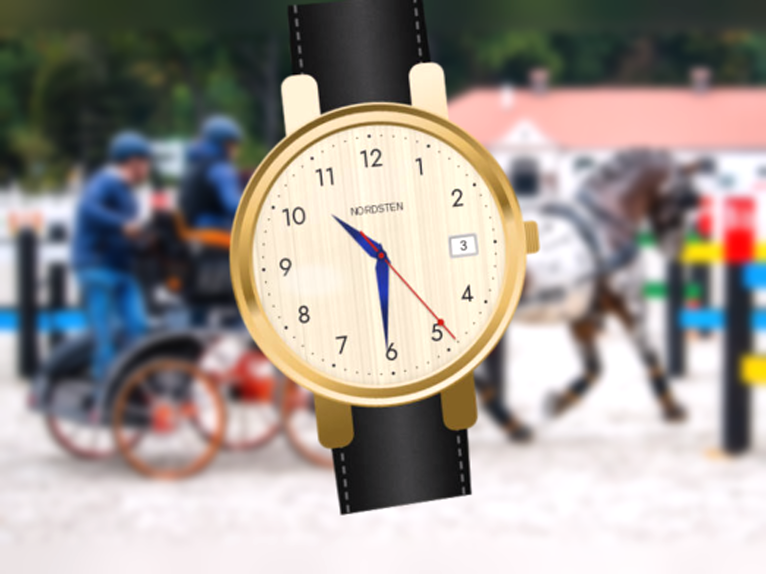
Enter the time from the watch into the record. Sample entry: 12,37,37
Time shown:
10,30,24
